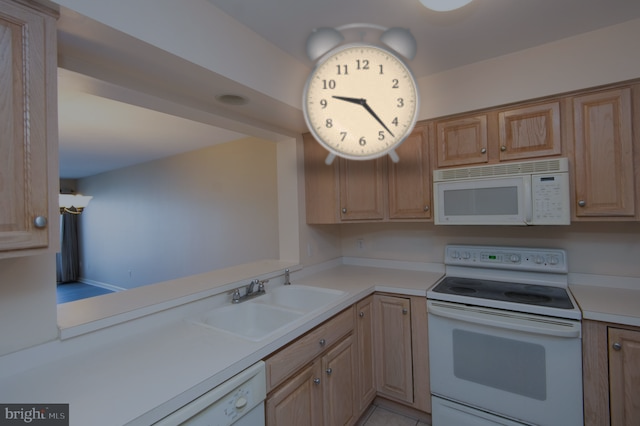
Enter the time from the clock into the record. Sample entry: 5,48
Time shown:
9,23
